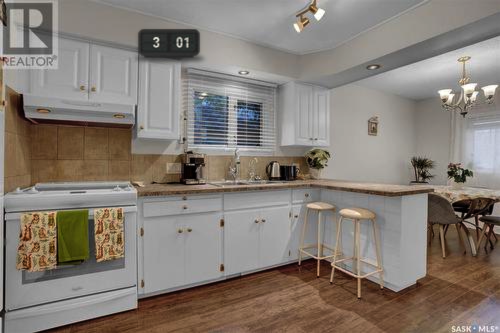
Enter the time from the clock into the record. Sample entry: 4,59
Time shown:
3,01
